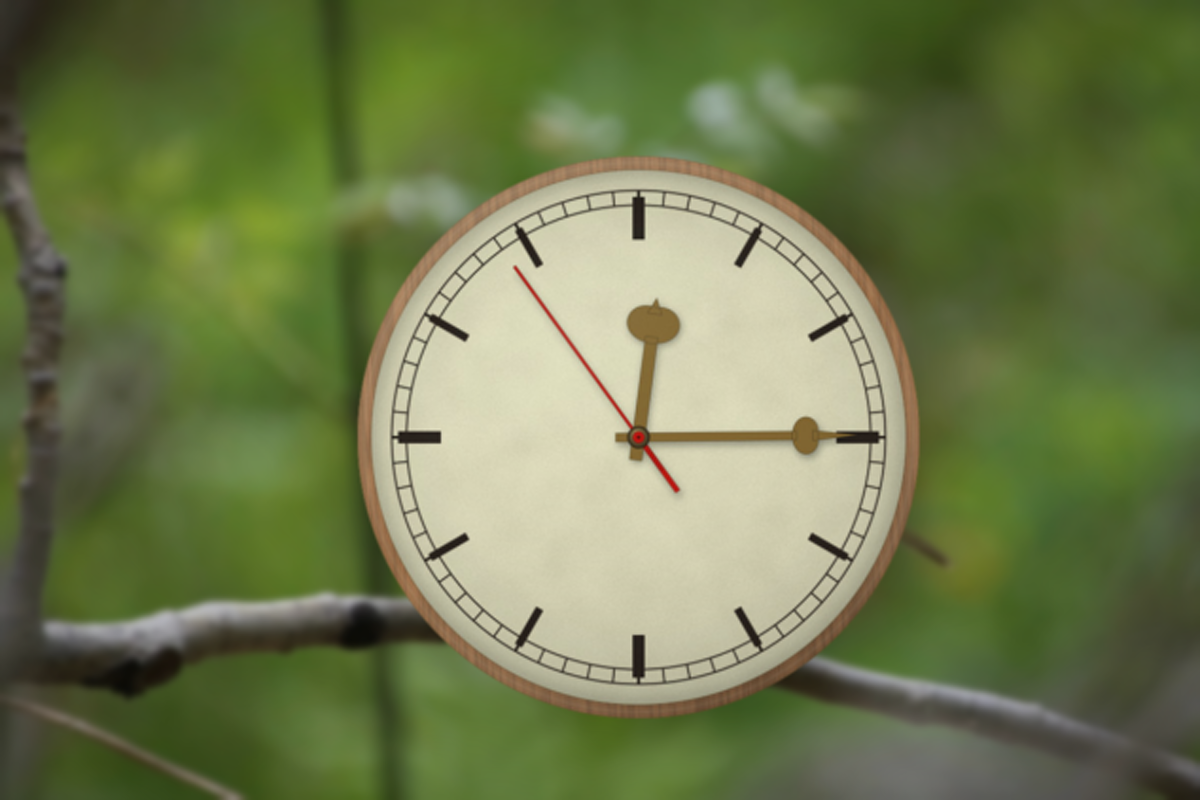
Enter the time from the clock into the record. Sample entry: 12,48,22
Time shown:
12,14,54
